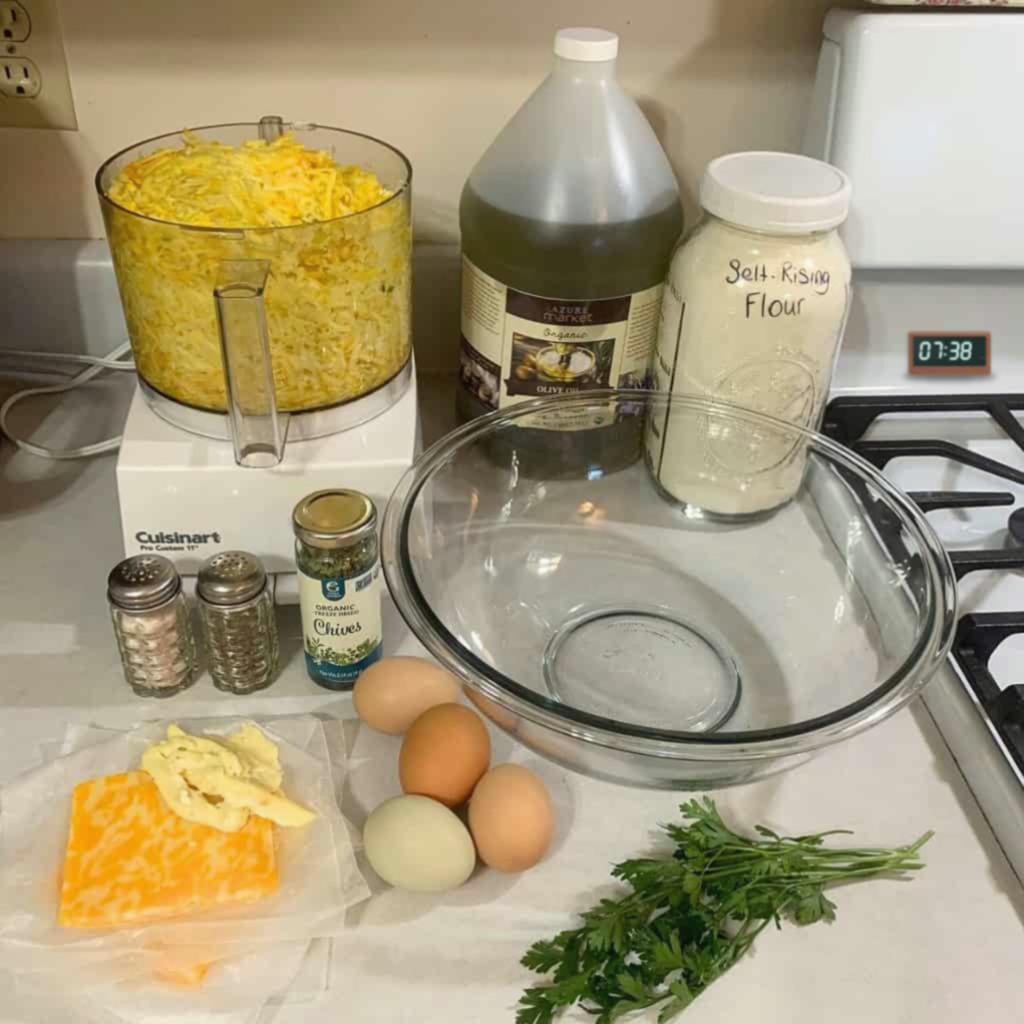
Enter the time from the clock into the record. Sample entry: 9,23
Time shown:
7,38
